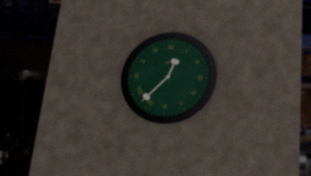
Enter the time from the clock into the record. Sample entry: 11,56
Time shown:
12,37
